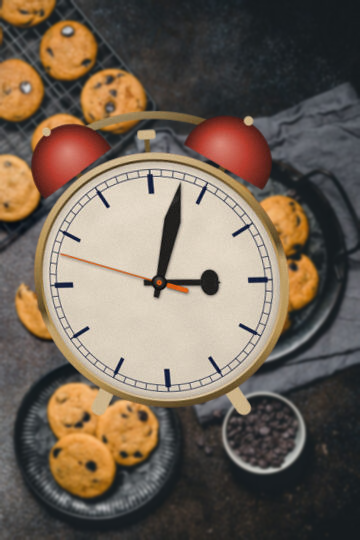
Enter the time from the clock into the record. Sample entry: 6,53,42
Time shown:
3,02,48
